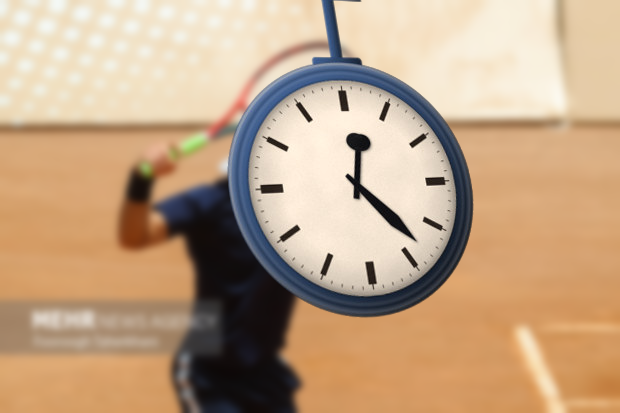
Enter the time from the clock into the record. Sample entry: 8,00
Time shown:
12,23
